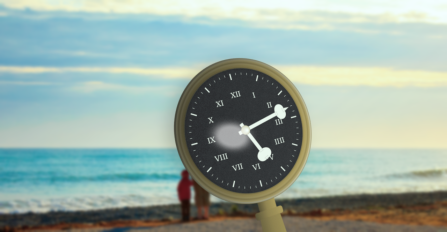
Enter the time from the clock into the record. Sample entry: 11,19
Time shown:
5,13
